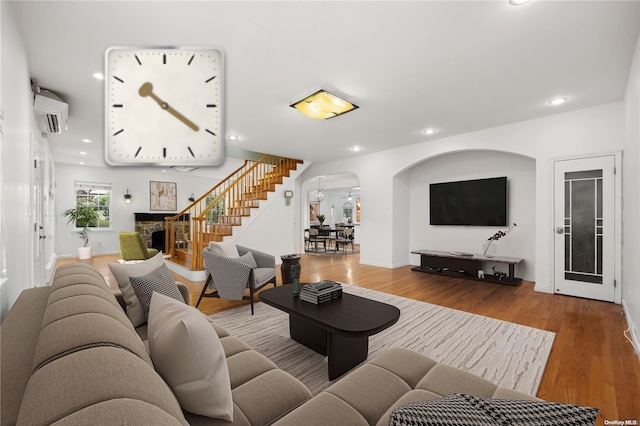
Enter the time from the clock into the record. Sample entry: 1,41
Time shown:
10,21
